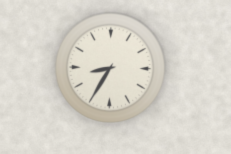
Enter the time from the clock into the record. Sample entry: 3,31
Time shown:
8,35
